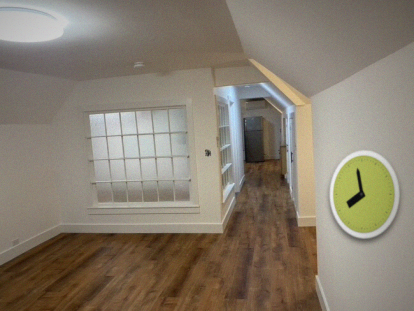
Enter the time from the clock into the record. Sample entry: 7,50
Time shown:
7,58
